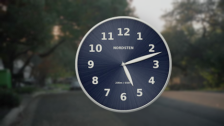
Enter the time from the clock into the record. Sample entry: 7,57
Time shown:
5,12
